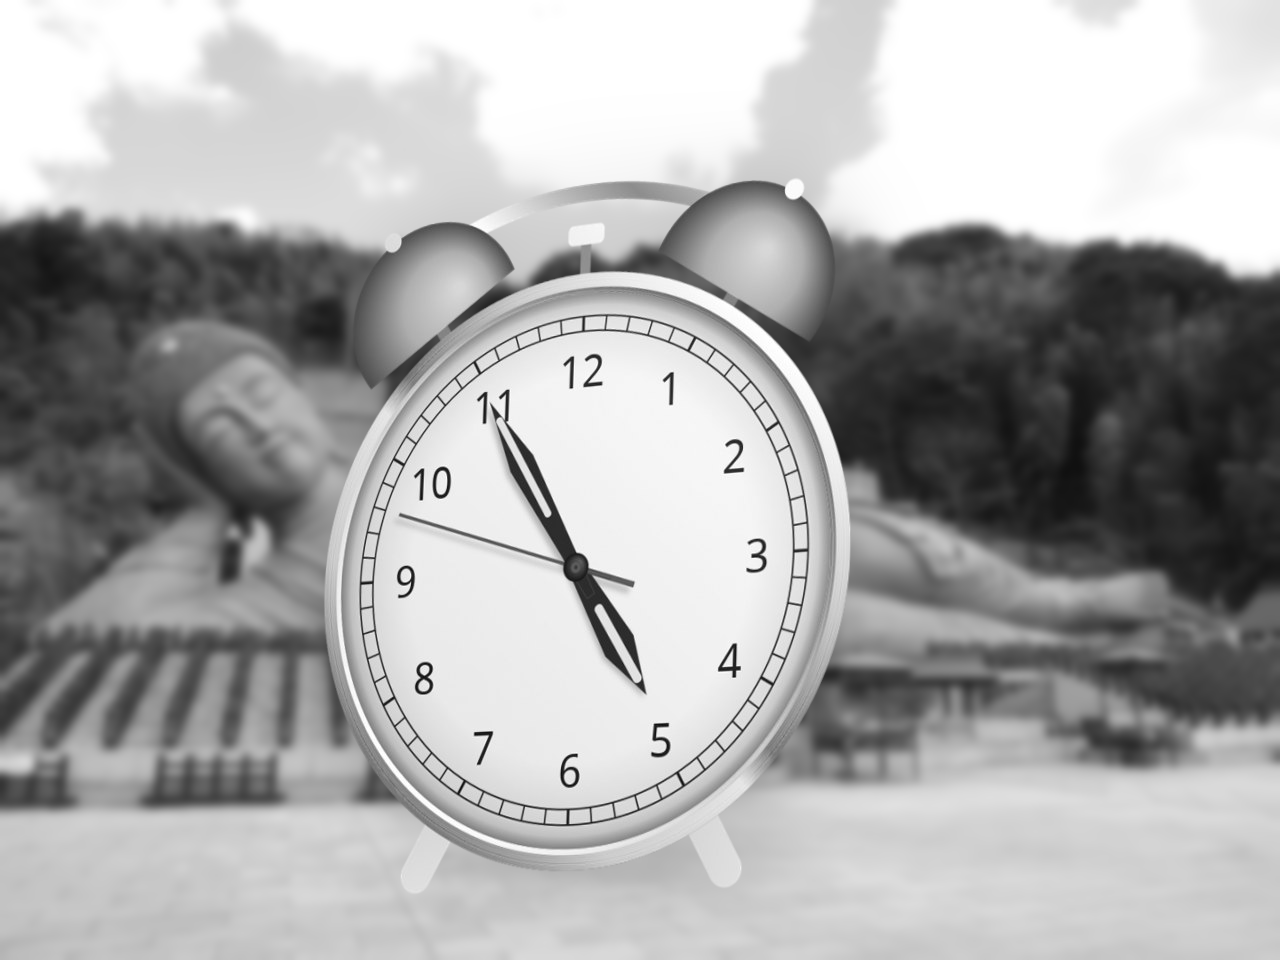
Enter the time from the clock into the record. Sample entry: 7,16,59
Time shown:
4,54,48
